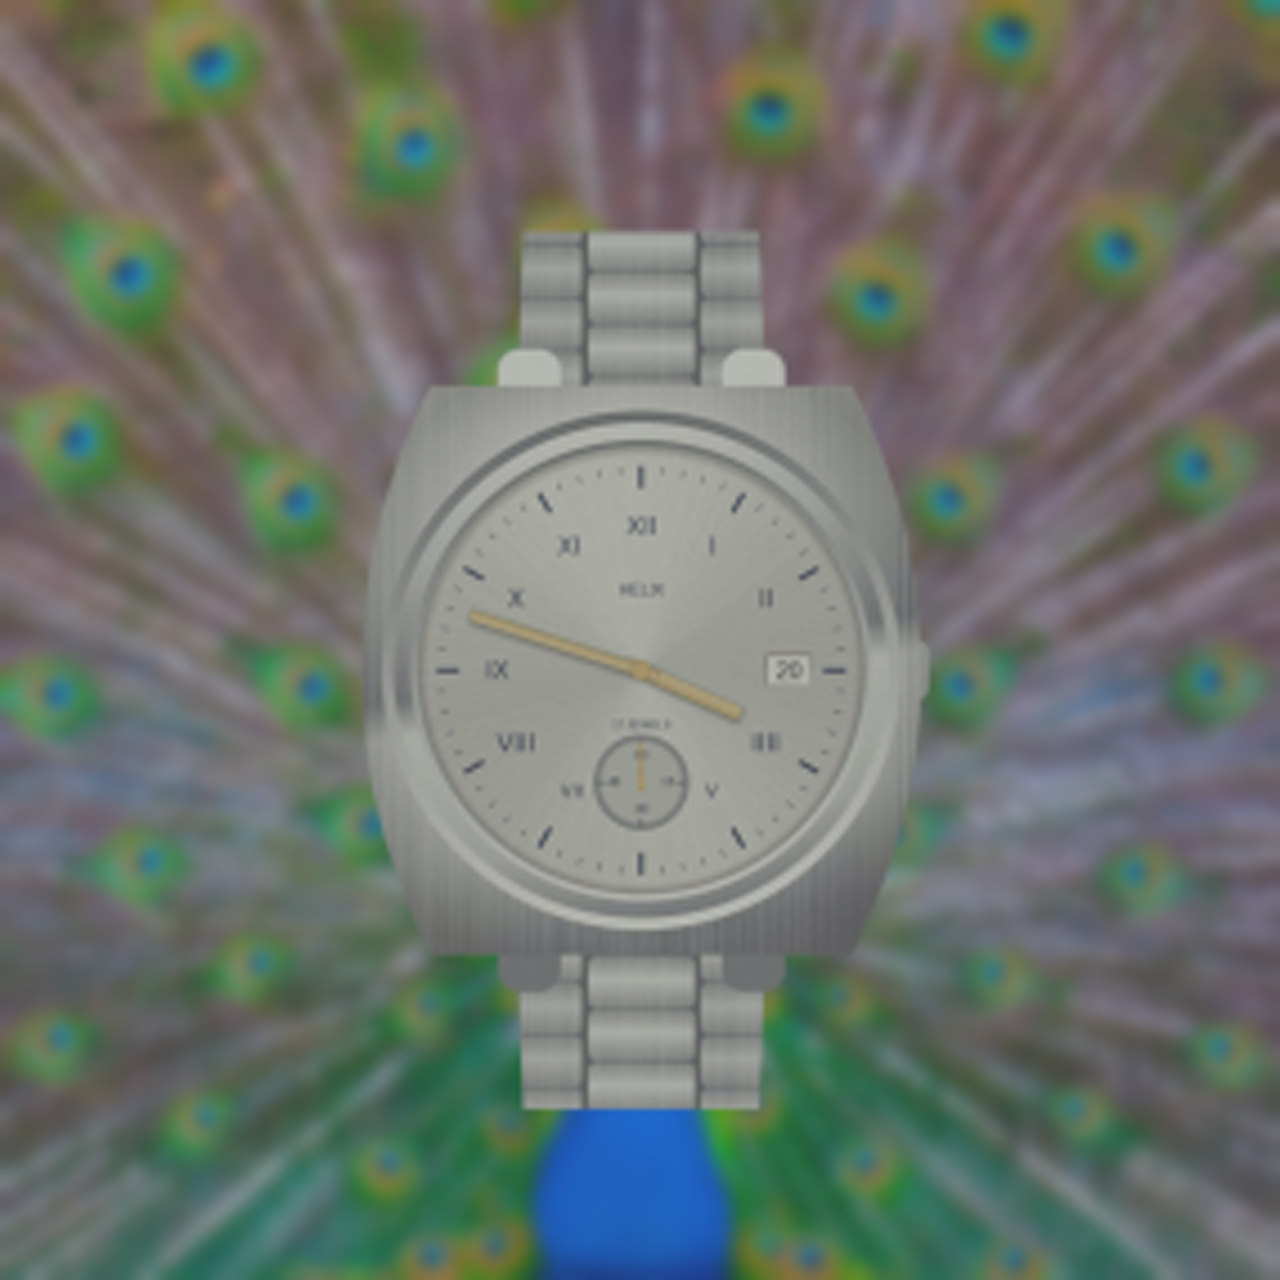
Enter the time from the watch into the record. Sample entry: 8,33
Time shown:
3,48
